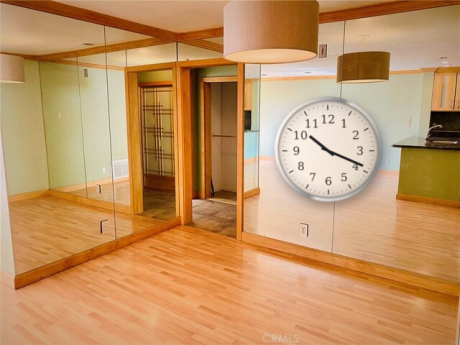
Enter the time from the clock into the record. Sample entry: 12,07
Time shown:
10,19
